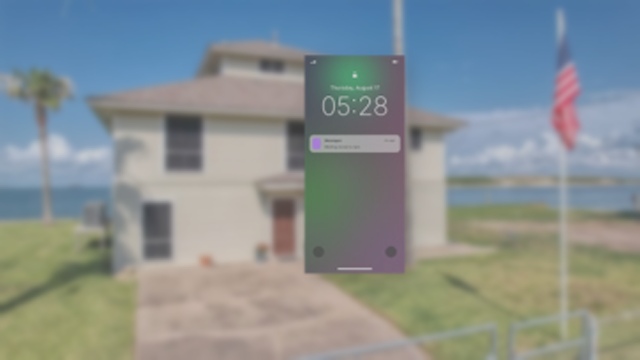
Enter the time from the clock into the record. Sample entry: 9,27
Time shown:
5,28
